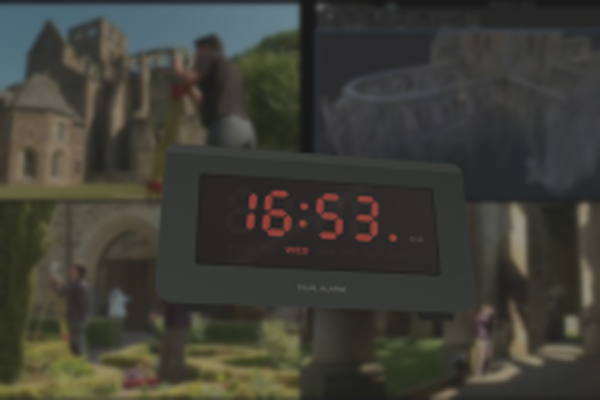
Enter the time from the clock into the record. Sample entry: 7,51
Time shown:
16,53
